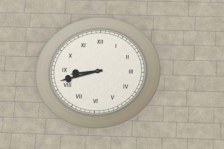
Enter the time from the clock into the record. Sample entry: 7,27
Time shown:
8,42
